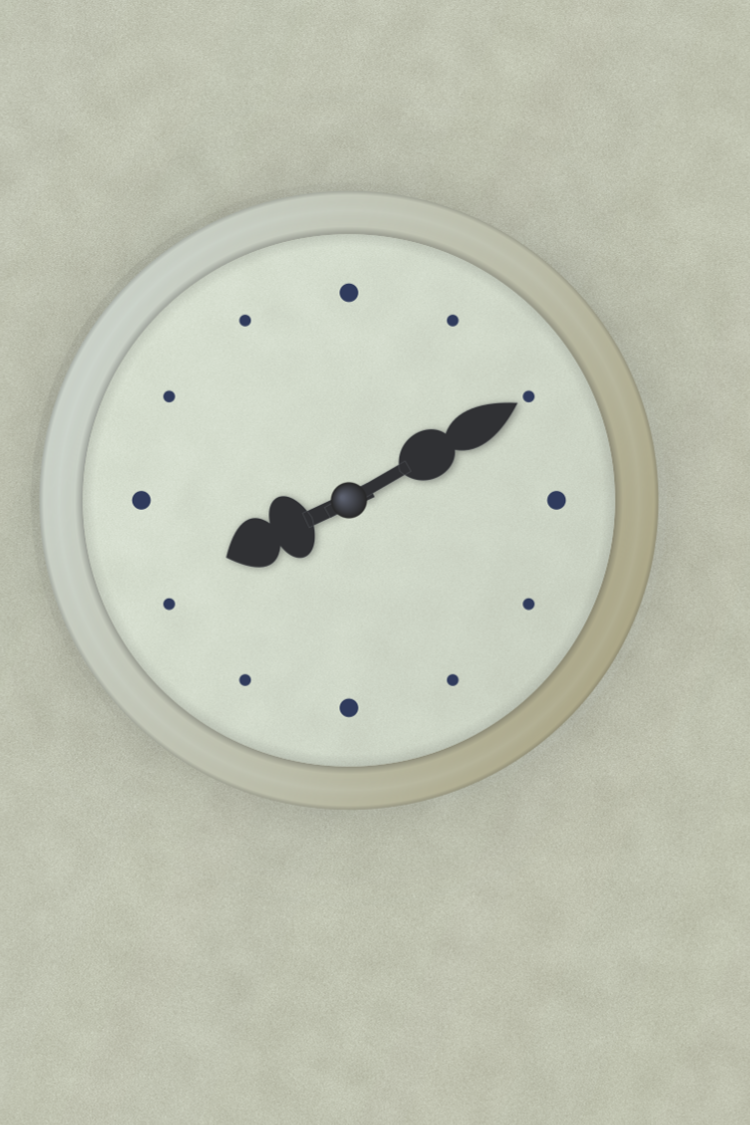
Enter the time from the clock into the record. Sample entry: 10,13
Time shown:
8,10
